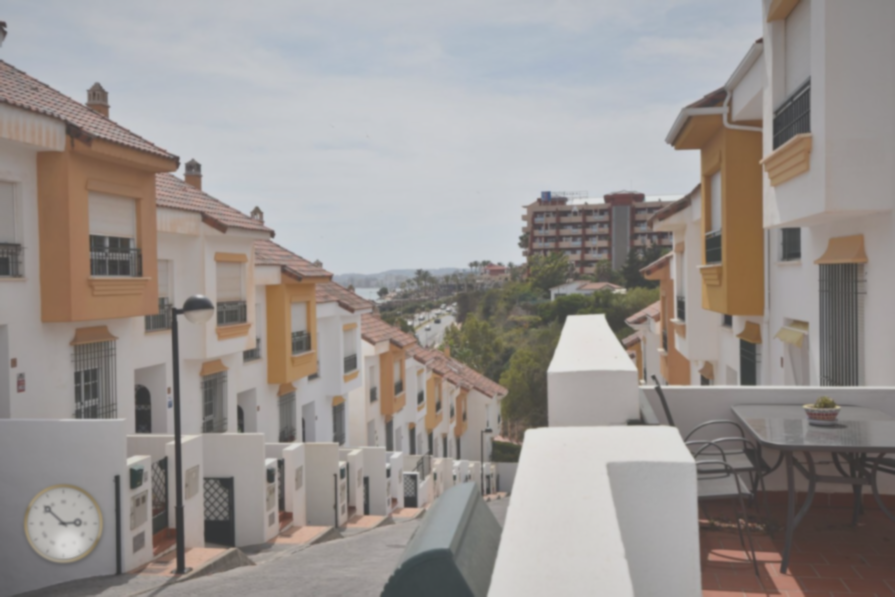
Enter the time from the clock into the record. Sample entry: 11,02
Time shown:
2,52
